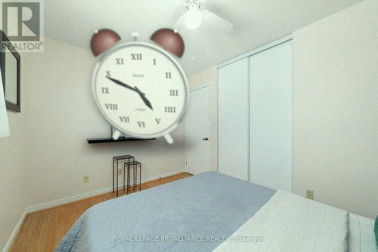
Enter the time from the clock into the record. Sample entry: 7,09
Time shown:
4,49
